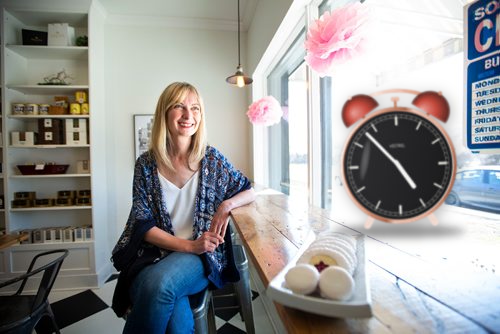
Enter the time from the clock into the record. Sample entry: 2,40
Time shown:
4,53
